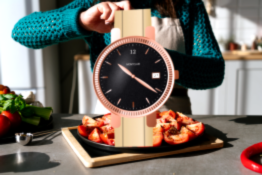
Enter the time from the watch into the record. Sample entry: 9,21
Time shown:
10,21
